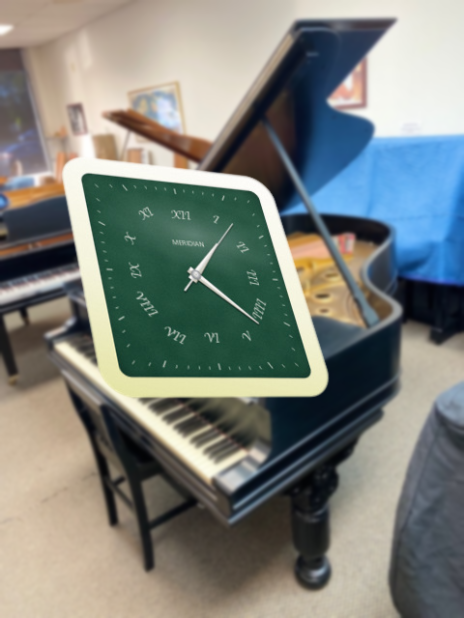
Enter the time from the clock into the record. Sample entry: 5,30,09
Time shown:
1,22,07
